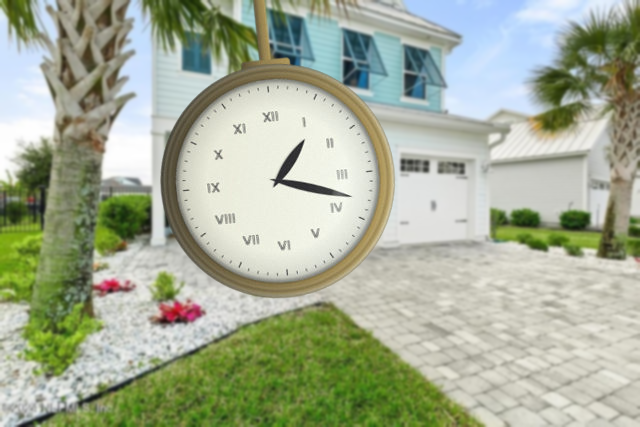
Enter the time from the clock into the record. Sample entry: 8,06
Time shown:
1,18
